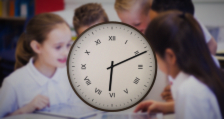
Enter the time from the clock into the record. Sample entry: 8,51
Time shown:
6,11
